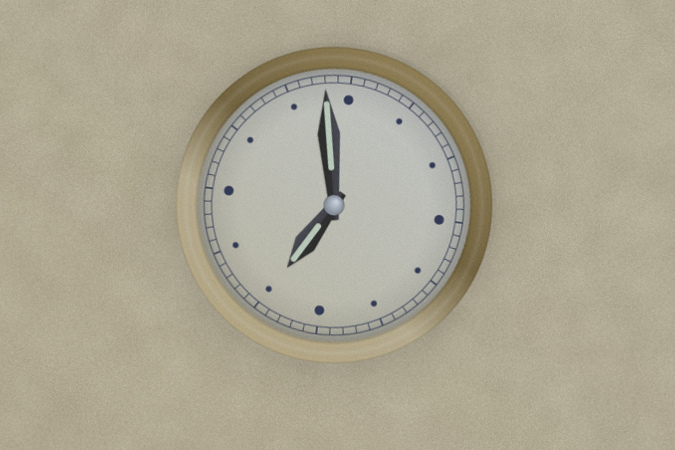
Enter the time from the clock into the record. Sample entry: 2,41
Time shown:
6,58
